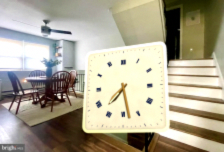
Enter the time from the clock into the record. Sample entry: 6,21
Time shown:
7,28
